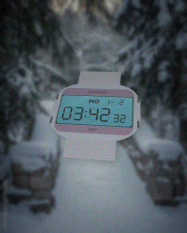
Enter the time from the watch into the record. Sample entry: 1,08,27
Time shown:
3,42,32
